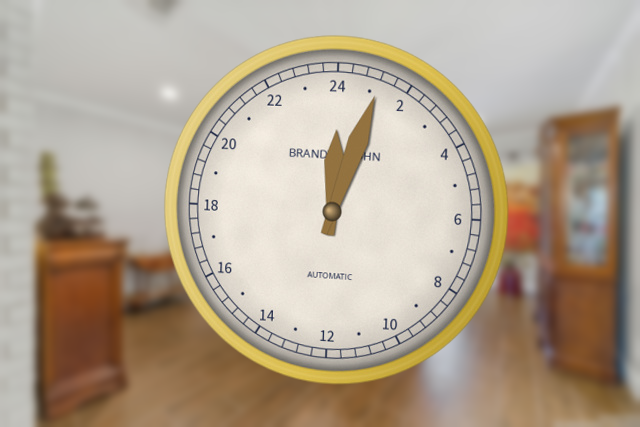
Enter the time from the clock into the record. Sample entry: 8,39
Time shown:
0,03
